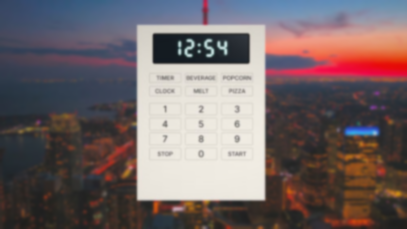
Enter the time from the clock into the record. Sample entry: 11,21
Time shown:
12,54
